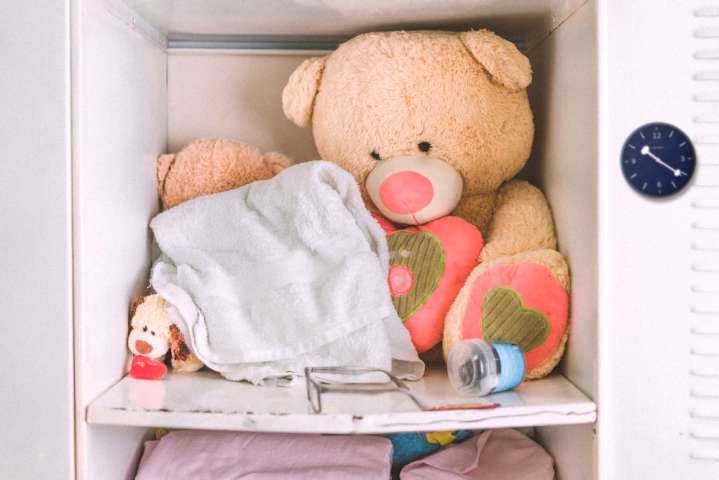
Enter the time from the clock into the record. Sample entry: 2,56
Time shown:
10,21
